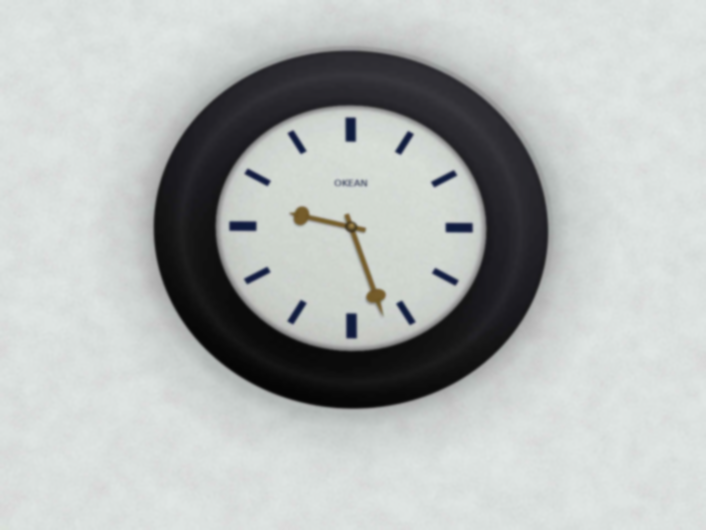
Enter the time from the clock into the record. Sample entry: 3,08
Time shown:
9,27
